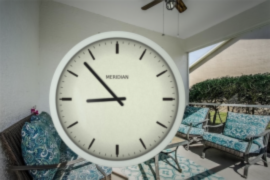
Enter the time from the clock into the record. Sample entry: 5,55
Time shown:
8,53
